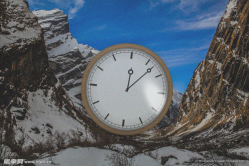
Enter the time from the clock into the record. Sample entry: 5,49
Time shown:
12,07
